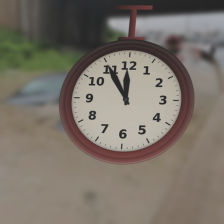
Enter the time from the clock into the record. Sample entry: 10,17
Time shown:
11,55
